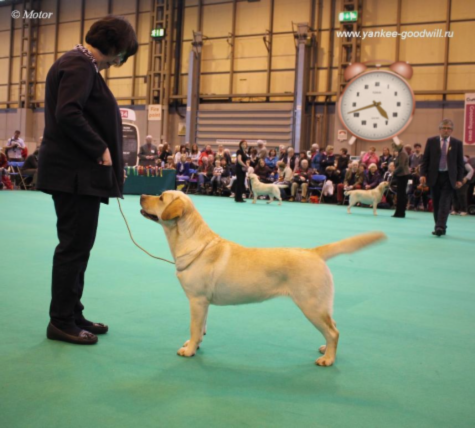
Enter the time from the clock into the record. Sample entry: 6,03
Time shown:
4,42
